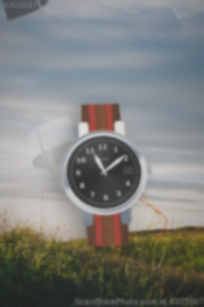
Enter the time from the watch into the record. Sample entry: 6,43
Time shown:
11,09
